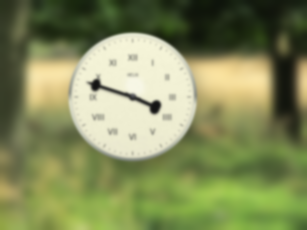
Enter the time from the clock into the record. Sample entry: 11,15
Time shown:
3,48
